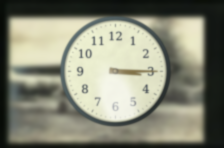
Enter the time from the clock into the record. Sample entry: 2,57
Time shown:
3,15
